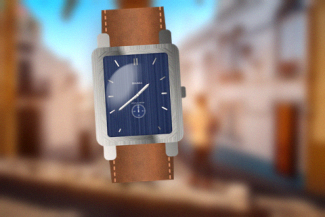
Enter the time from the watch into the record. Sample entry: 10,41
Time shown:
1,39
